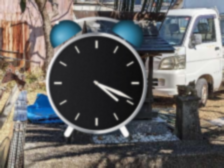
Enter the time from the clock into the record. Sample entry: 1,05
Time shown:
4,19
